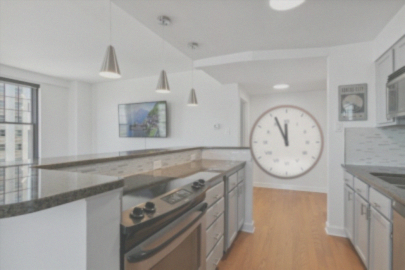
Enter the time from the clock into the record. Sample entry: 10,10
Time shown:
11,56
